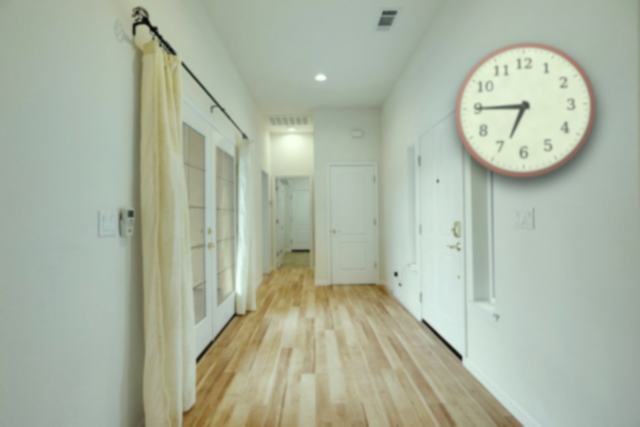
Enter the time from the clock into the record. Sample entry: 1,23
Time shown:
6,45
